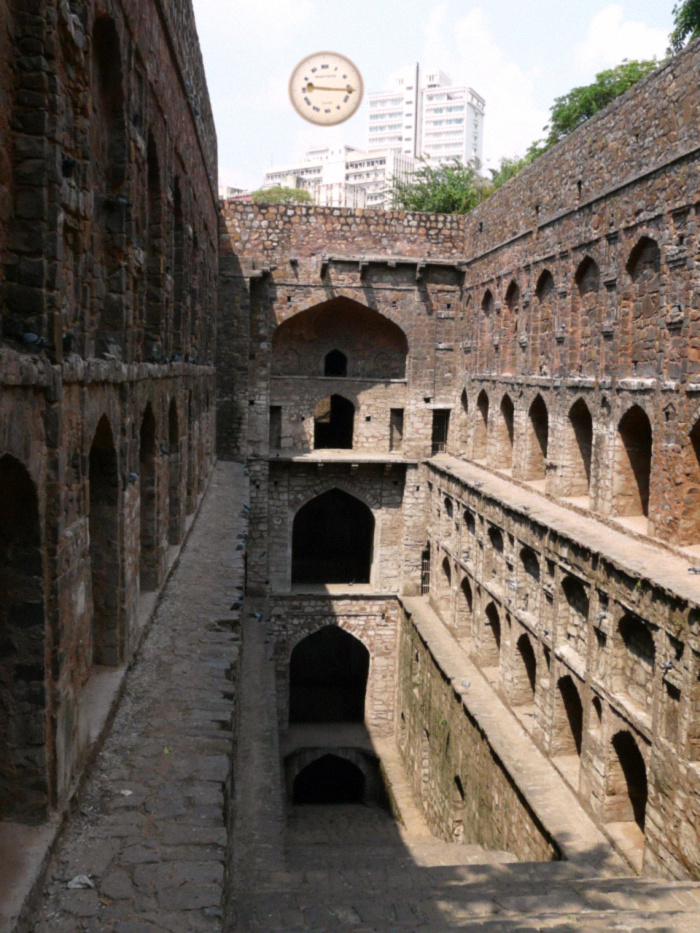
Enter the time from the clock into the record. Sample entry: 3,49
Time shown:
9,16
